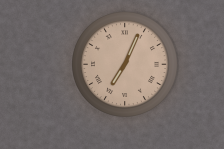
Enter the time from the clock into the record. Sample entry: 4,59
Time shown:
7,04
